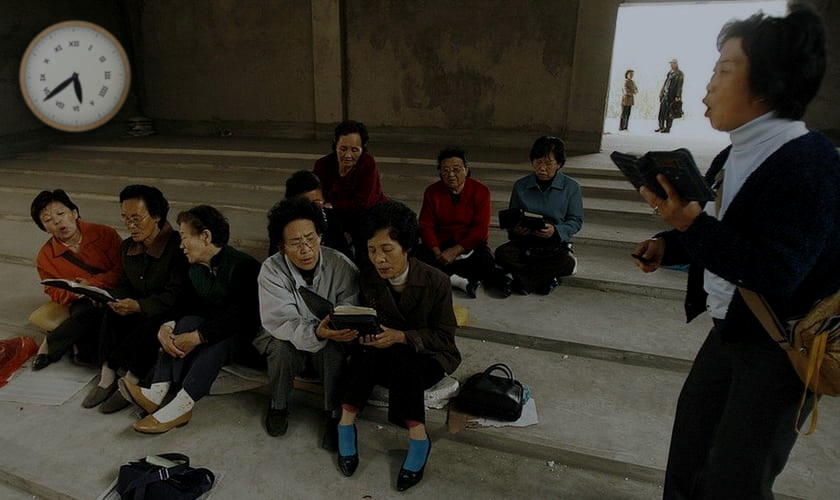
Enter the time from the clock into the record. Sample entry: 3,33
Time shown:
5,39
